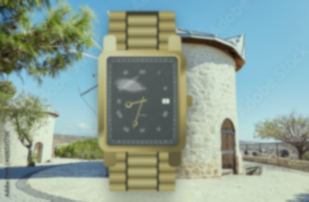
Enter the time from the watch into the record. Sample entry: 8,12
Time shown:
8,33
